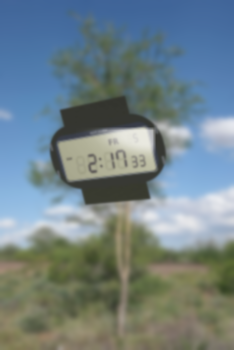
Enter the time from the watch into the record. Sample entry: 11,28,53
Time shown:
2,17,33
